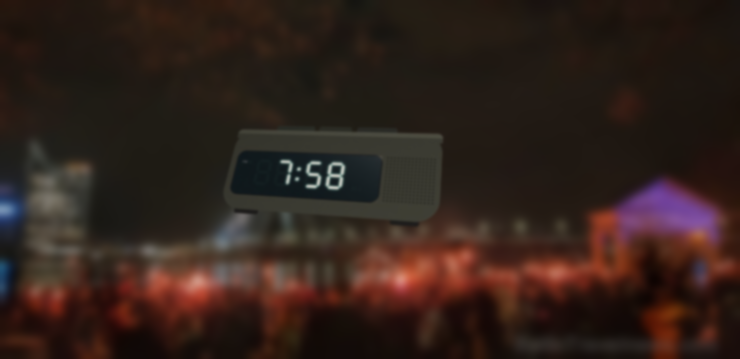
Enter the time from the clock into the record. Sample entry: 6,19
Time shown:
7,58
